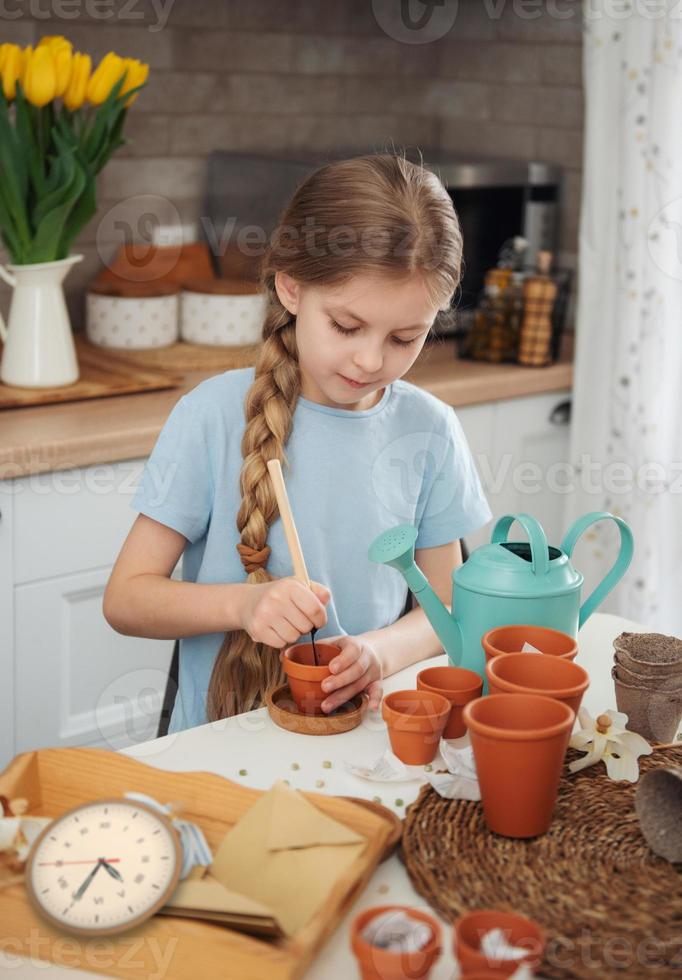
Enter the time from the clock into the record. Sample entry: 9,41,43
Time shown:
4,34,45
